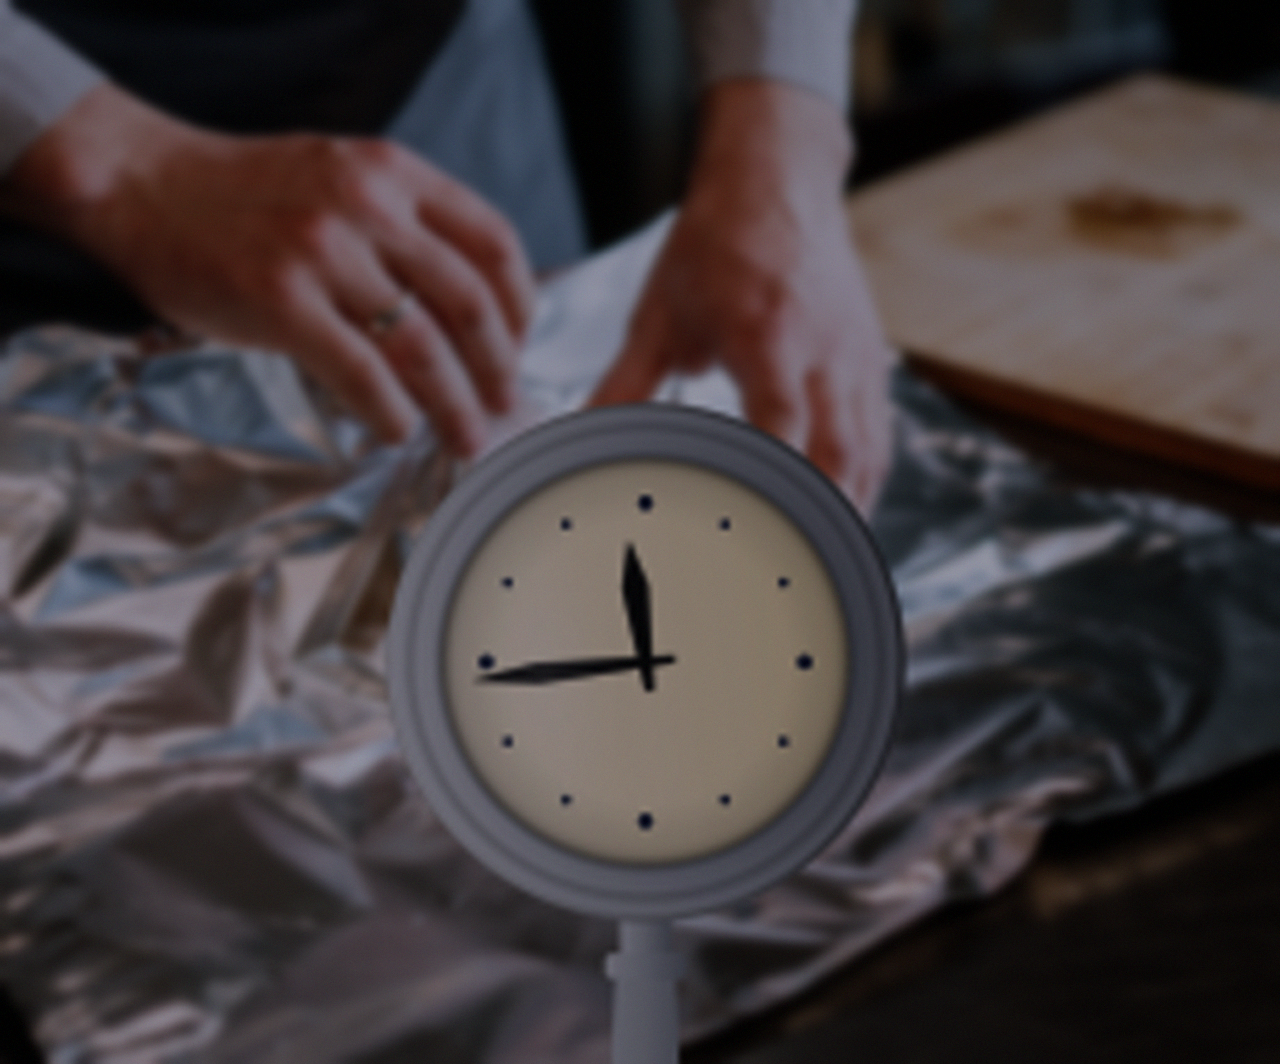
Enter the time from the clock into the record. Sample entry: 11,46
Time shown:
11,44
